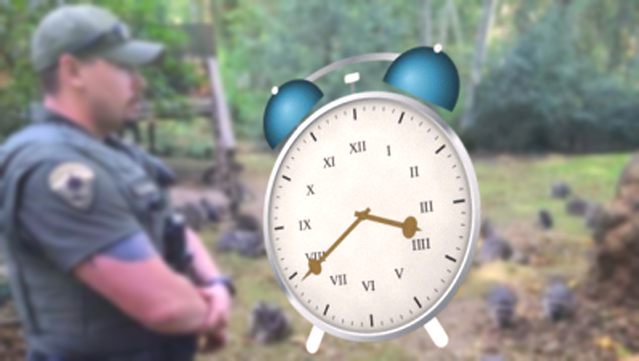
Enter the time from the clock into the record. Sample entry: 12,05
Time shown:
3,39
